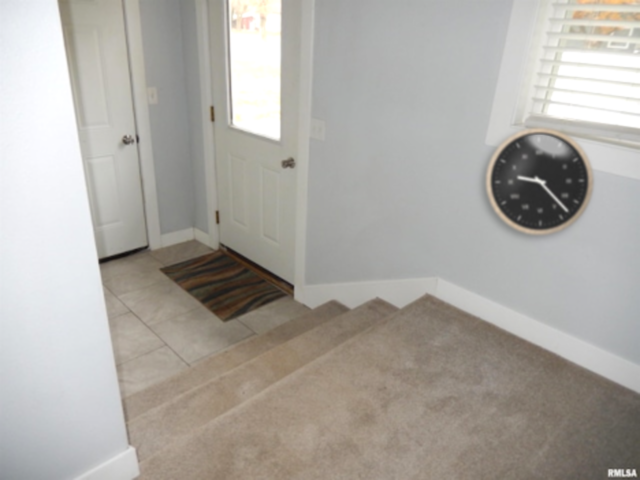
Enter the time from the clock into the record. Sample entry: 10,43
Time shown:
9,23
